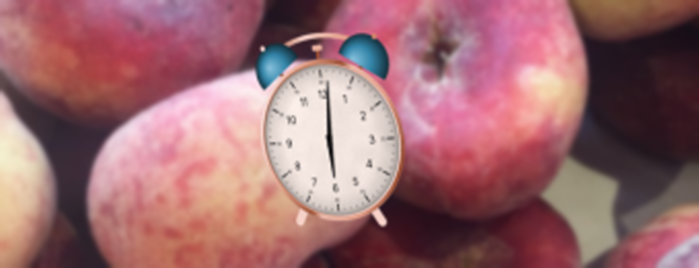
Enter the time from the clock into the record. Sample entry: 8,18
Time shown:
6,01
